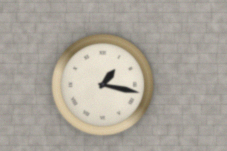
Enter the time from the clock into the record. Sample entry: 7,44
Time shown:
1,17
